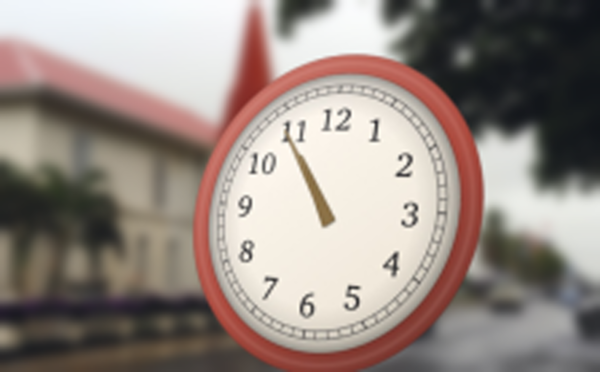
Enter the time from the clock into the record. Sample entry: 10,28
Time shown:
10,54
